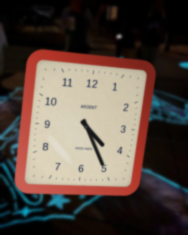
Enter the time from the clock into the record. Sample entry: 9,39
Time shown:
4,25
